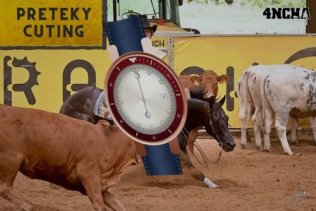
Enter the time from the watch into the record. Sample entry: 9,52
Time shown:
6,00
